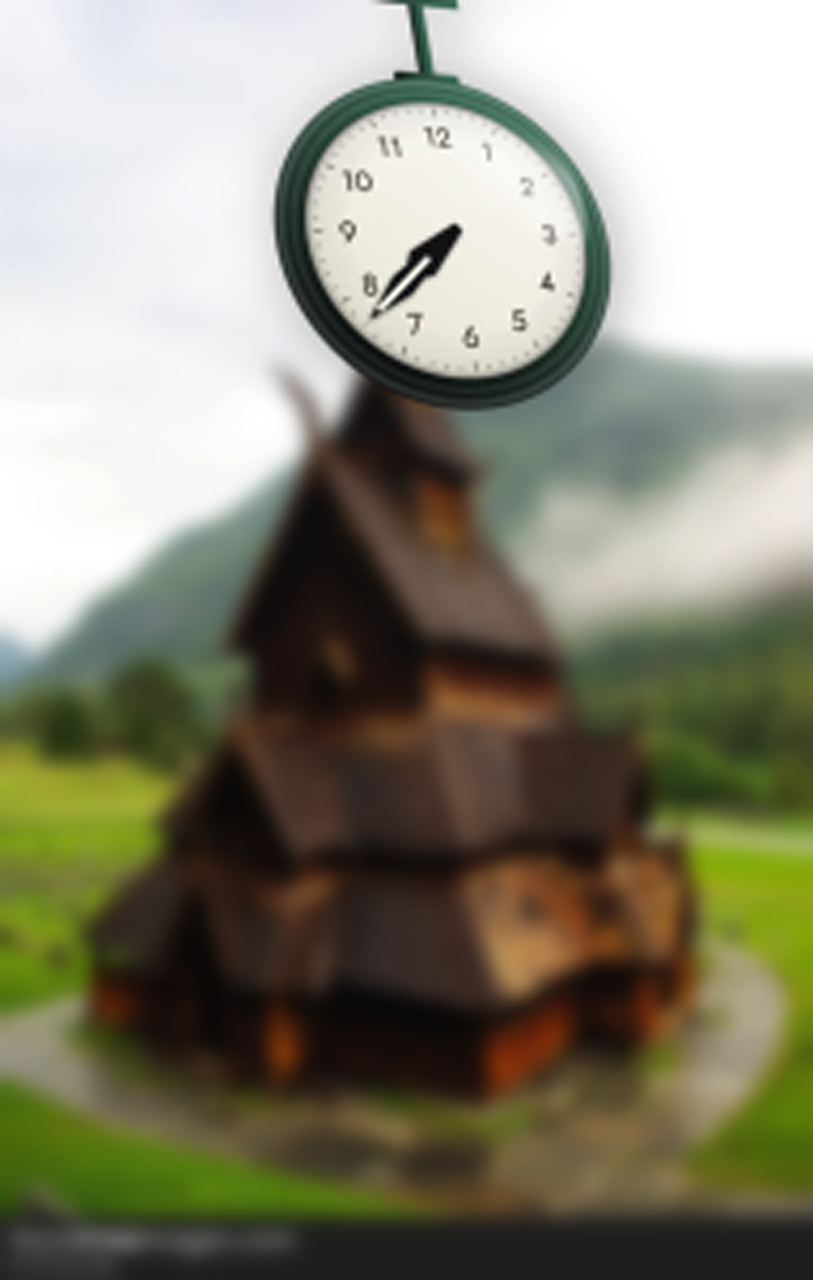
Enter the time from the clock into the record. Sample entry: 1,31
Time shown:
7,38
